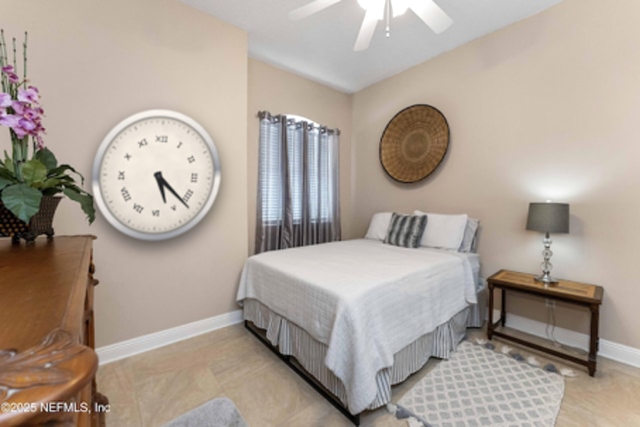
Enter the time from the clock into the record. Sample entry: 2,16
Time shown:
5,22
